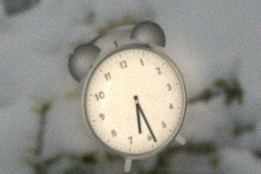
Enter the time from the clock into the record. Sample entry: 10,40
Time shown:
6,29
